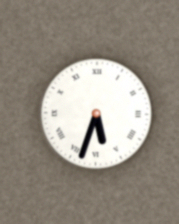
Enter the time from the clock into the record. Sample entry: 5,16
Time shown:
5,33
